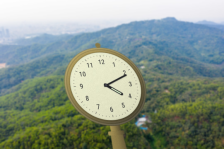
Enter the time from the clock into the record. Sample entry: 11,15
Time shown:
4,11
